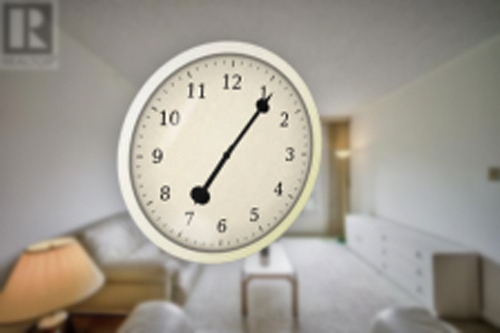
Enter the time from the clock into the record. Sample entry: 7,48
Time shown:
7,06
